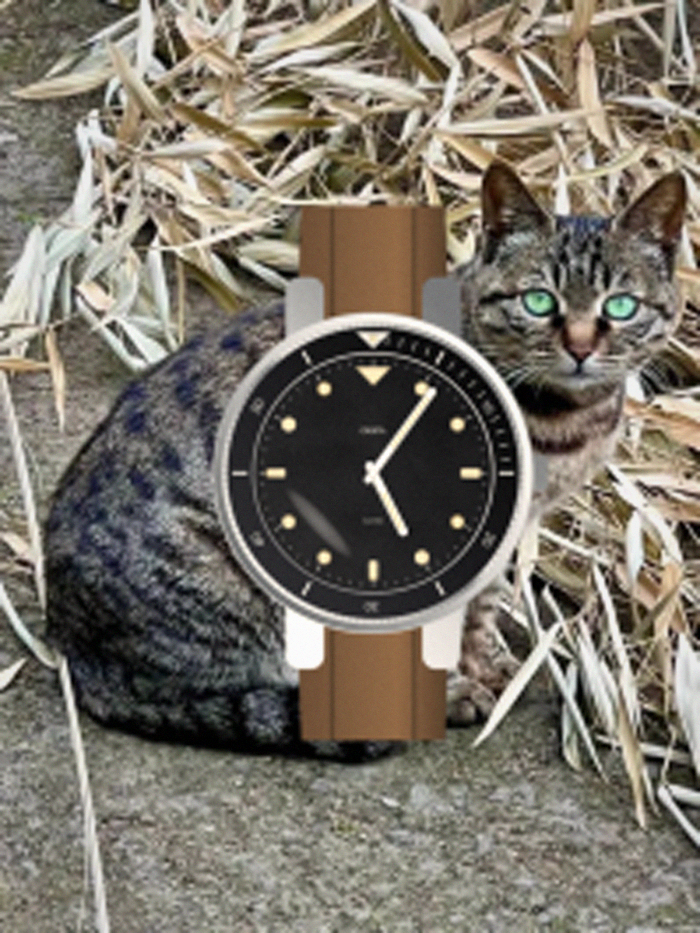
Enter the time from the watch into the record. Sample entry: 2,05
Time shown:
5,06
